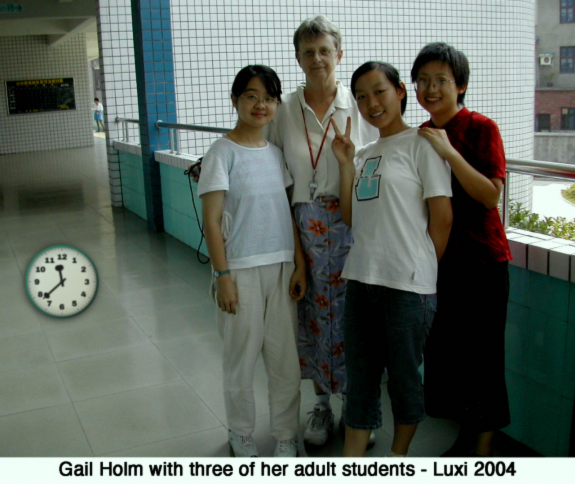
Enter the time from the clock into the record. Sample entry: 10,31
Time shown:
11,38
